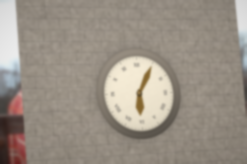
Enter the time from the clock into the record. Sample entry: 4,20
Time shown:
6,05
